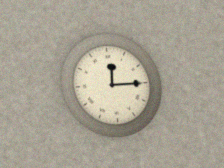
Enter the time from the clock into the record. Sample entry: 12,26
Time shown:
12,15
